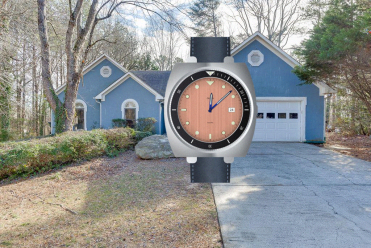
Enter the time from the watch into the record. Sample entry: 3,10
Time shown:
12,08
